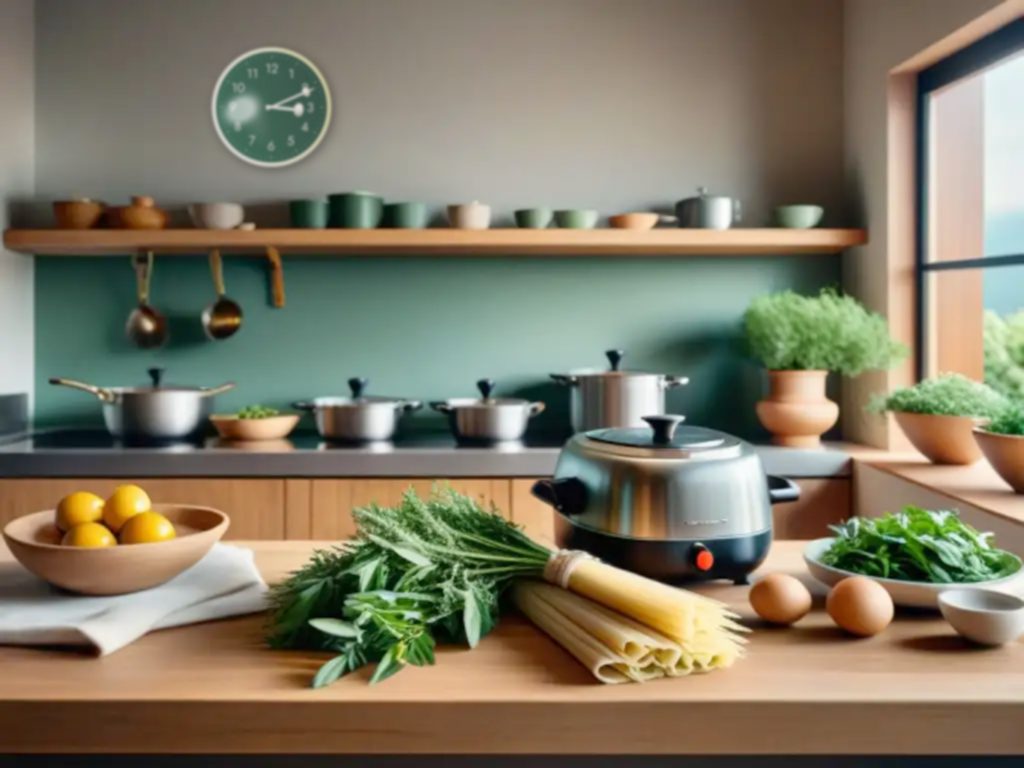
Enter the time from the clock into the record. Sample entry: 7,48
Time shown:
3,11
